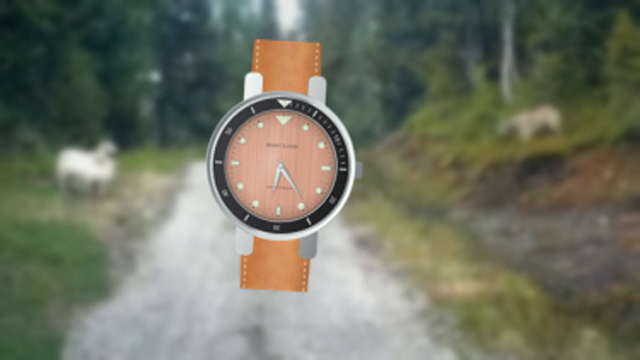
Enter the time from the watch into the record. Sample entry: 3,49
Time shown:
6,24
